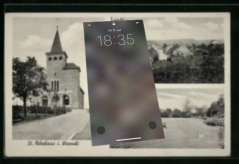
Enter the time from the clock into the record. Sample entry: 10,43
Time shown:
18,35
